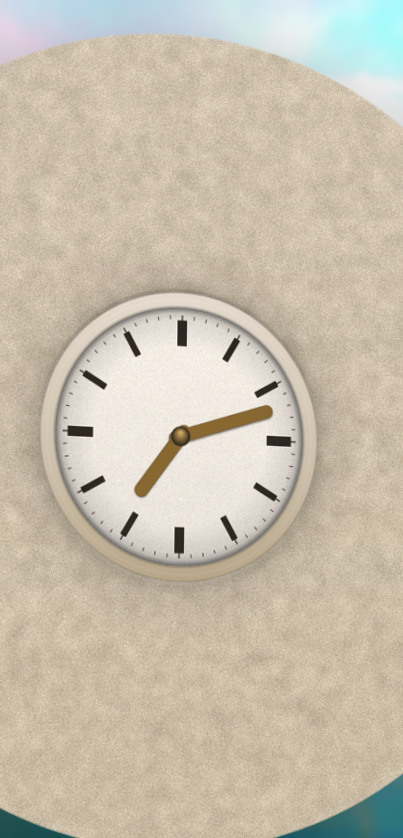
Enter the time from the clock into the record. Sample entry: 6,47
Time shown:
7,12
